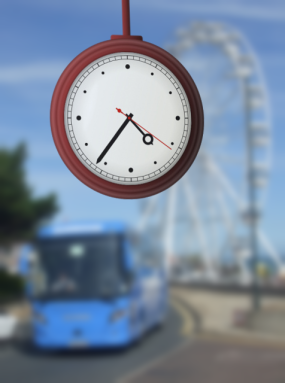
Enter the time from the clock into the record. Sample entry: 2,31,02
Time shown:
4,36,21
